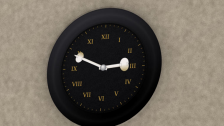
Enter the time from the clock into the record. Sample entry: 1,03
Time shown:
2,49
